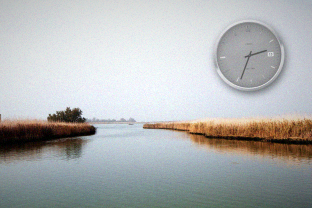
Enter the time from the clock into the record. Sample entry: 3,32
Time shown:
2,34
